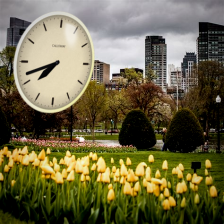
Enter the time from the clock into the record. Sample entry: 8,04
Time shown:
7,42
